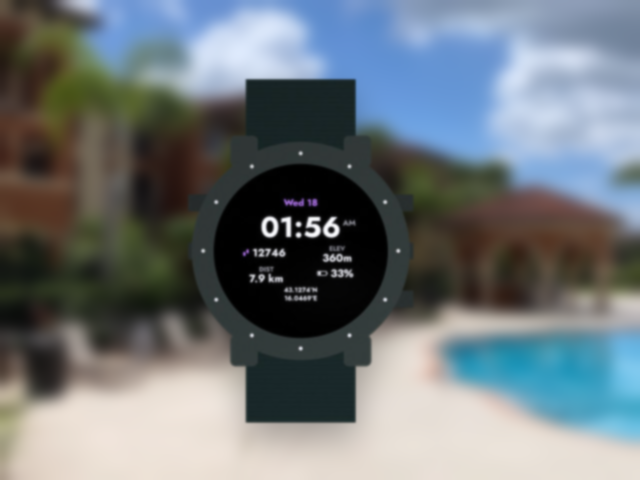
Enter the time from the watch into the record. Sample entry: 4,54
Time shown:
1,56
